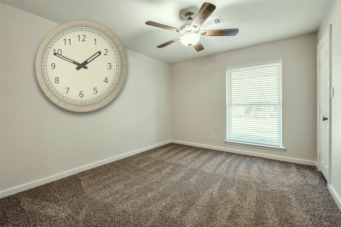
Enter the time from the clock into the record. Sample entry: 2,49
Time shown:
1,49
